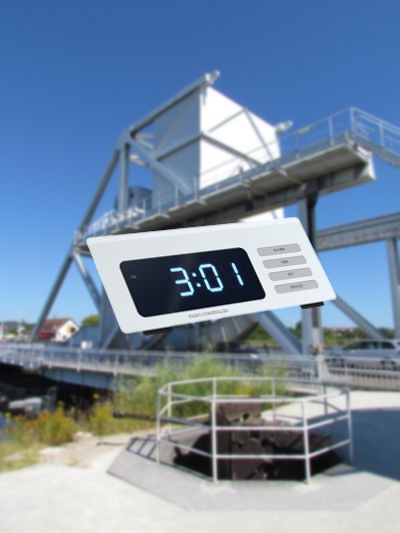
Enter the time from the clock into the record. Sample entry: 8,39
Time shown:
3,01
